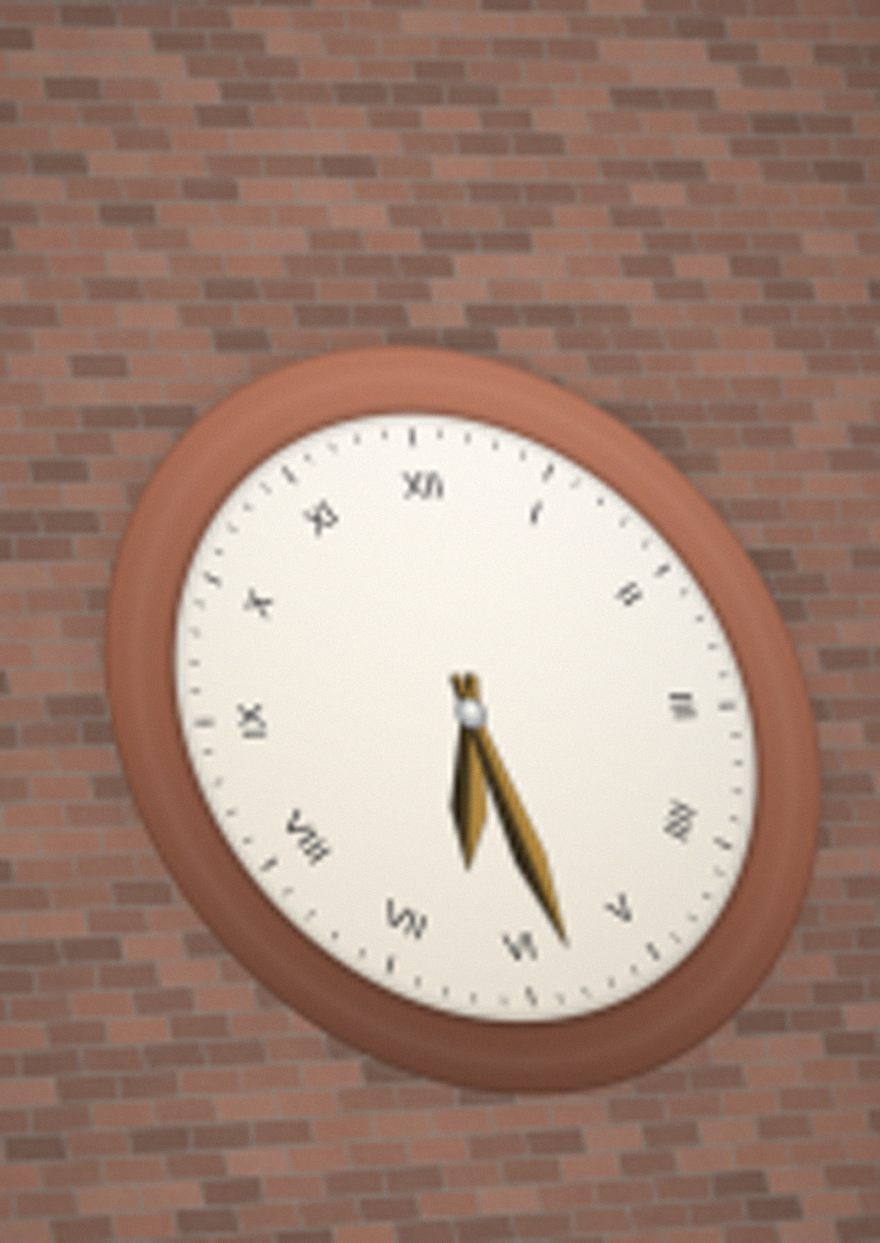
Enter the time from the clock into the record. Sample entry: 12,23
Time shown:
6,28
